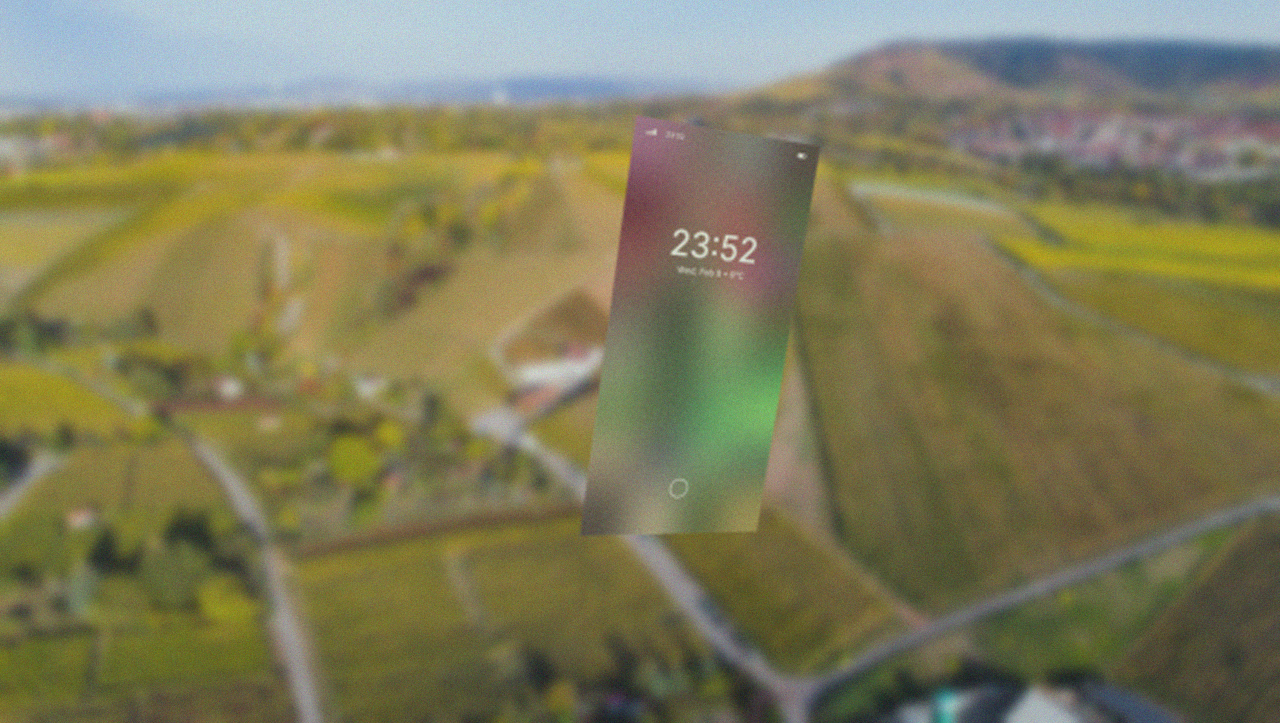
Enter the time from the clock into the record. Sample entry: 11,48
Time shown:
23,52
